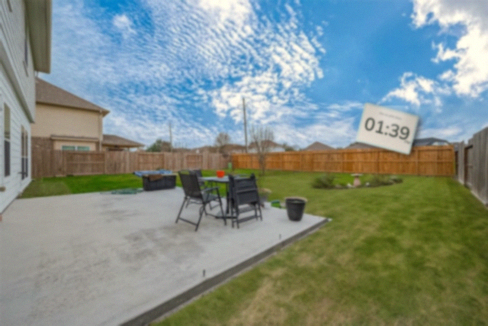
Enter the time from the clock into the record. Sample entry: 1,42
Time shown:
1,39
